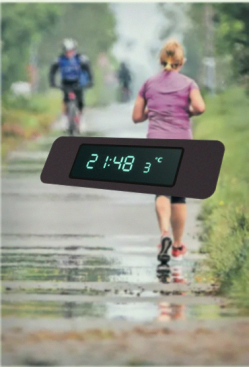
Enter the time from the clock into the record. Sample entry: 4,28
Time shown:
21,48
